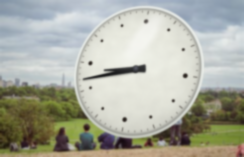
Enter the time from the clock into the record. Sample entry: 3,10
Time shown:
8,42
